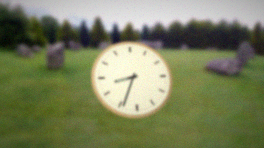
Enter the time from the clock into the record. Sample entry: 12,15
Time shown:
8,34
